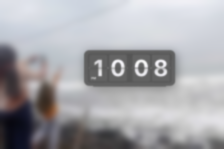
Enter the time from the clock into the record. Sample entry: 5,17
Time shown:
10,08
